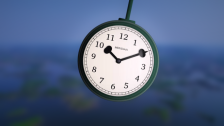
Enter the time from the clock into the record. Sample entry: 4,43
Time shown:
10,10
